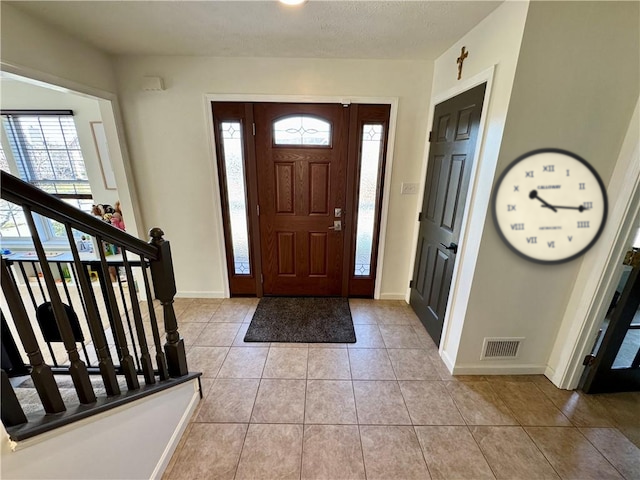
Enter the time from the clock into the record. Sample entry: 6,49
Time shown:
10,16
